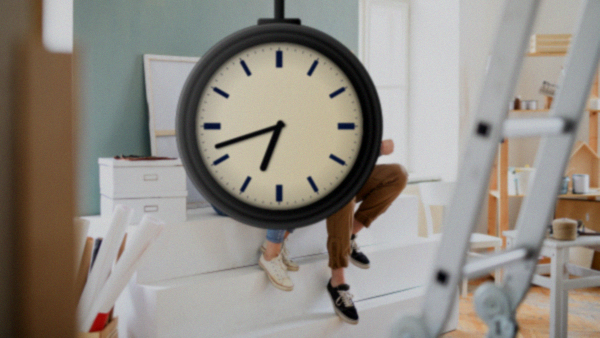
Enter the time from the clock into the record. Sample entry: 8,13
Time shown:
6,42
